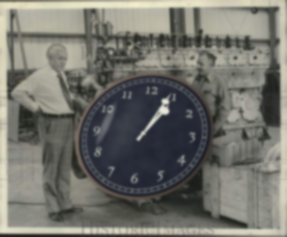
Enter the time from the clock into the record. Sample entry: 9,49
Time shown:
1,04
